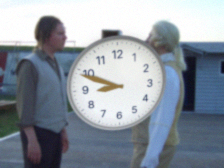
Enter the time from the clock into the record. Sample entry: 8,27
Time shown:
8,49
